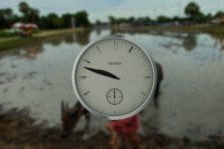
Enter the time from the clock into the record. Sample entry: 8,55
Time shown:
9,48
